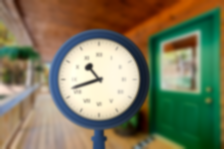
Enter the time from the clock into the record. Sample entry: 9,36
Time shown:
10,42
